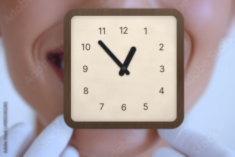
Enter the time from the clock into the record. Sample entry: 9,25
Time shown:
12,53
